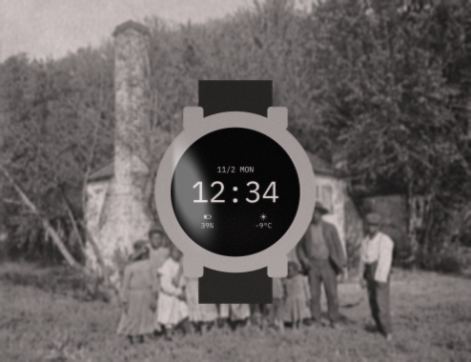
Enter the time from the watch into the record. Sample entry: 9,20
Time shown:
12,34
